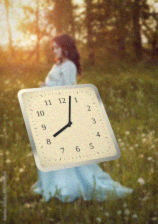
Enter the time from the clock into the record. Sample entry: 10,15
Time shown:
8,03
